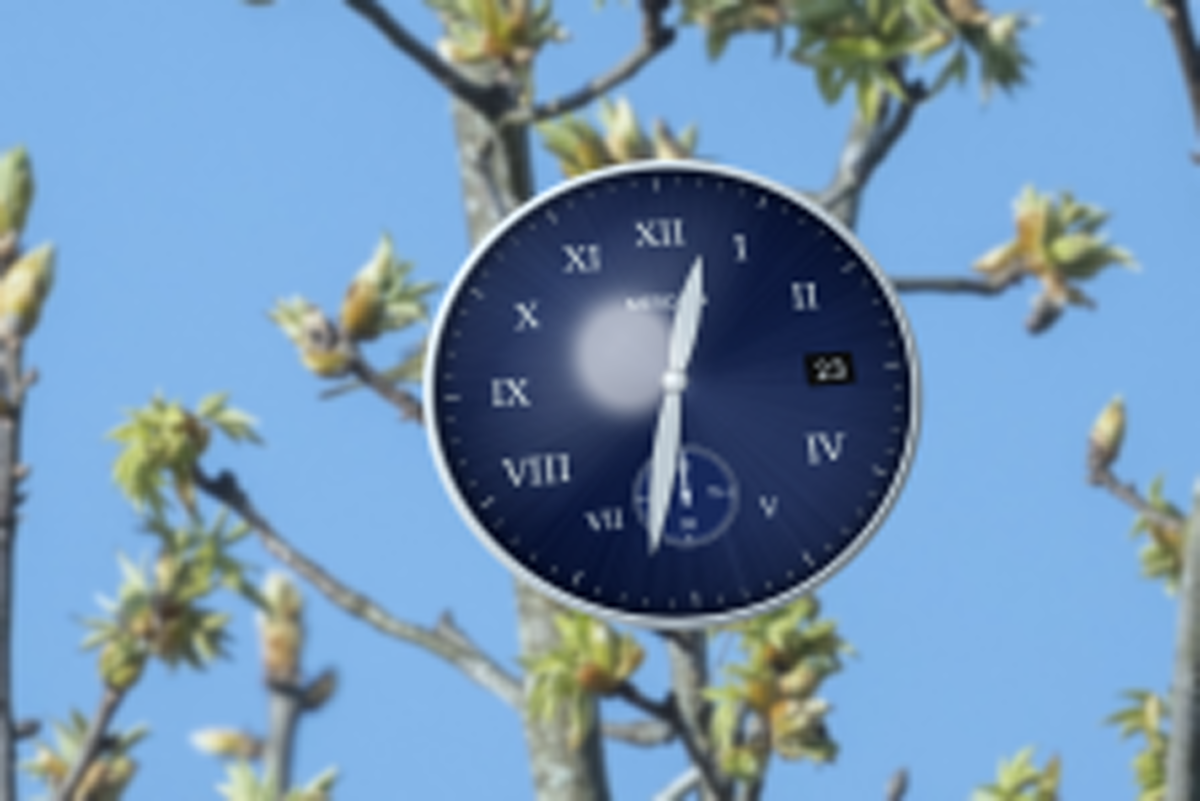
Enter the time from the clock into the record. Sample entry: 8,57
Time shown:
12,32
